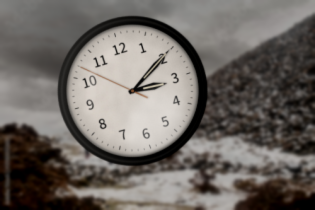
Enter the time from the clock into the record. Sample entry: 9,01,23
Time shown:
3,09,52
